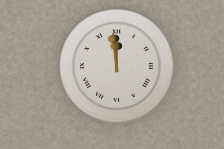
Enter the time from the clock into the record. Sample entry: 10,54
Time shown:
11,59
